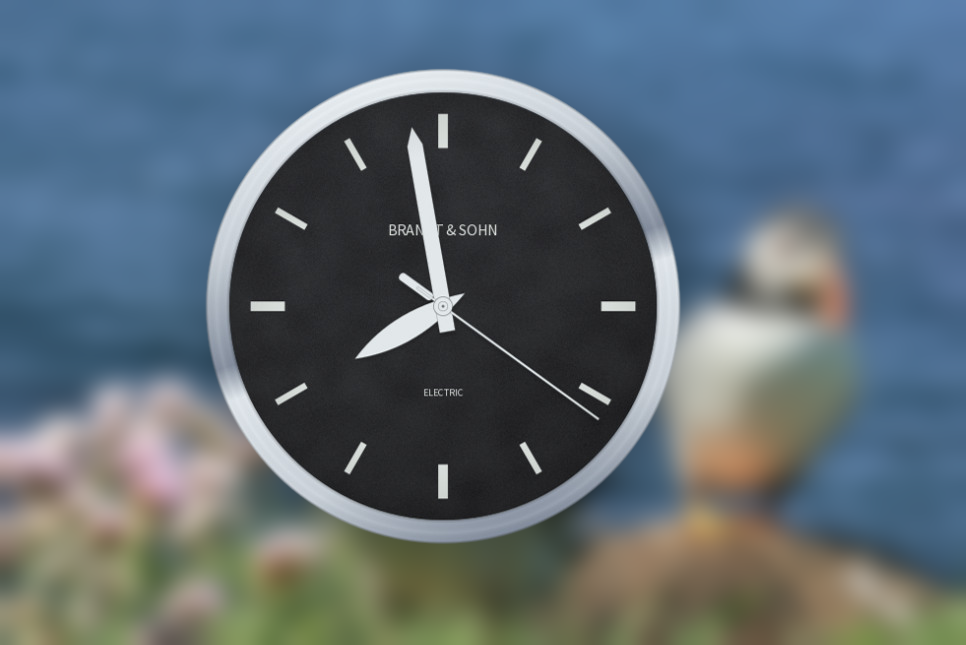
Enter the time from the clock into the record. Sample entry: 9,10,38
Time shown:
7,58,21
